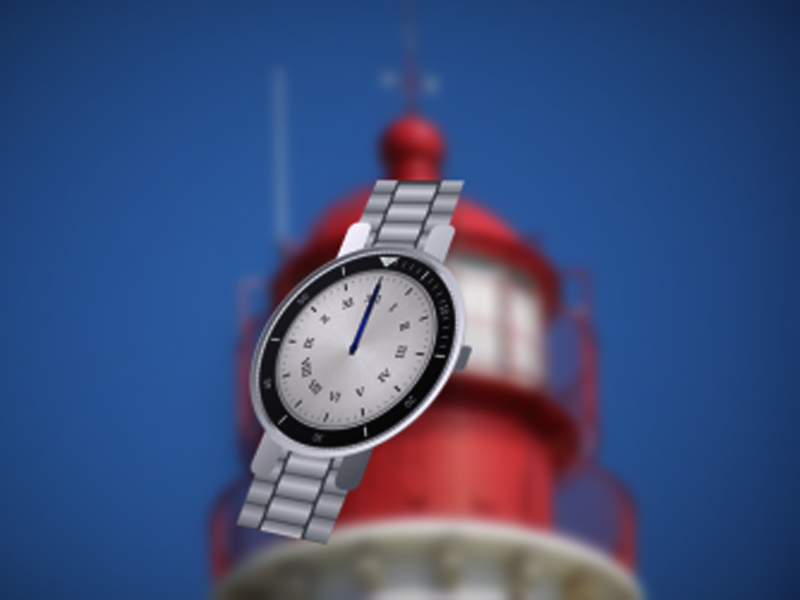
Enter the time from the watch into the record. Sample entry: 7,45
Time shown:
12,00
